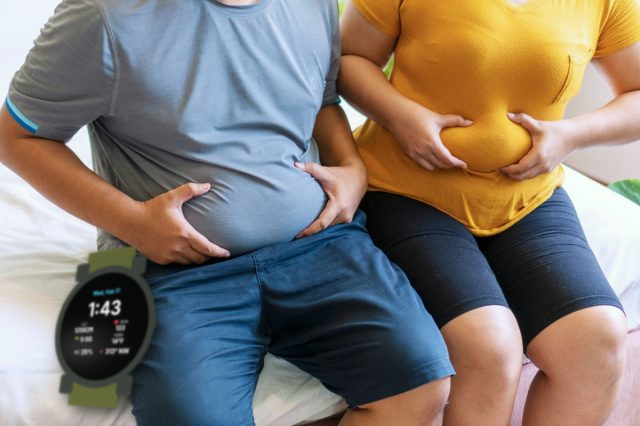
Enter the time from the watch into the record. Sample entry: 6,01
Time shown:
1,43
